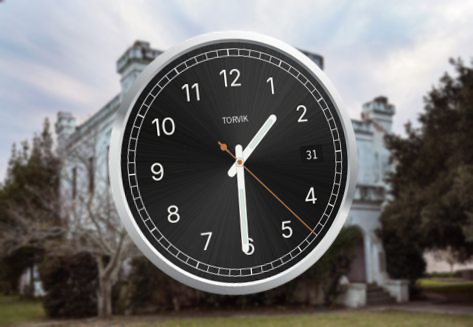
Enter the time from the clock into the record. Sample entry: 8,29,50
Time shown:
1,30,23
